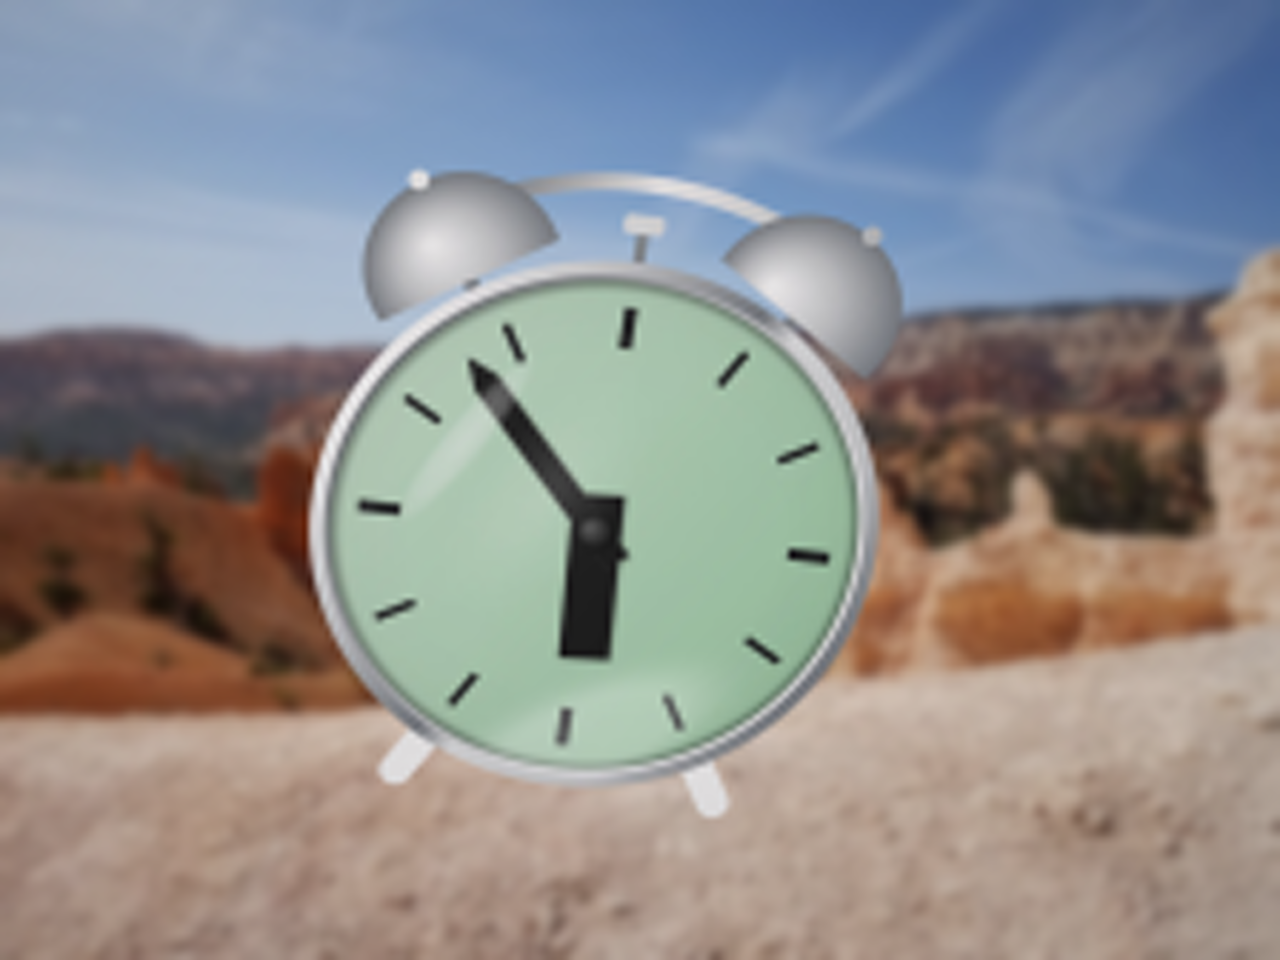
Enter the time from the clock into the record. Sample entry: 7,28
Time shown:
5,53
